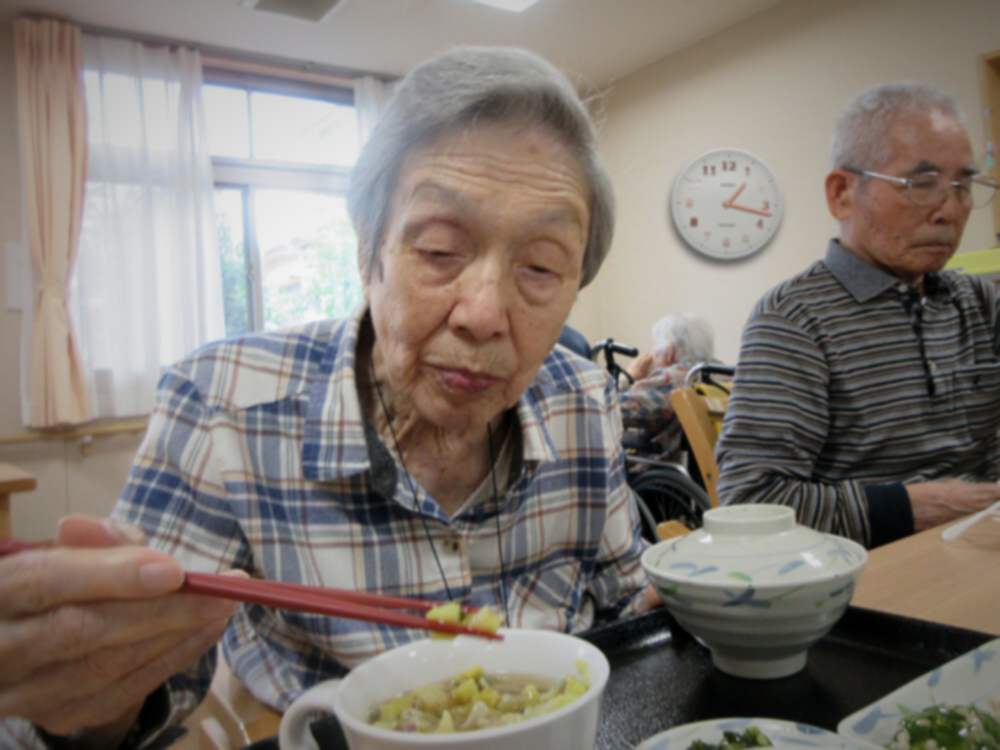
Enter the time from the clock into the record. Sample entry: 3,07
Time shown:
1,17
